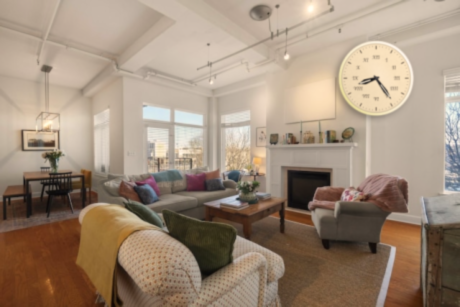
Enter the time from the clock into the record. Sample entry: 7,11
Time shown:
8,24
